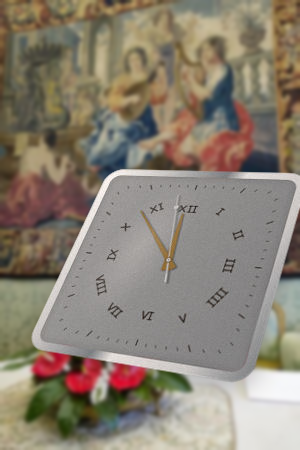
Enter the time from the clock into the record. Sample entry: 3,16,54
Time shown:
11,52,58
